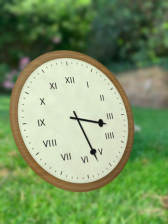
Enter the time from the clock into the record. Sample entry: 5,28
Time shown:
3,27
